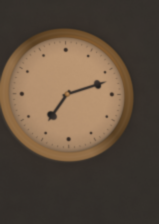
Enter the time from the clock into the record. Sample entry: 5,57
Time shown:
7,12
